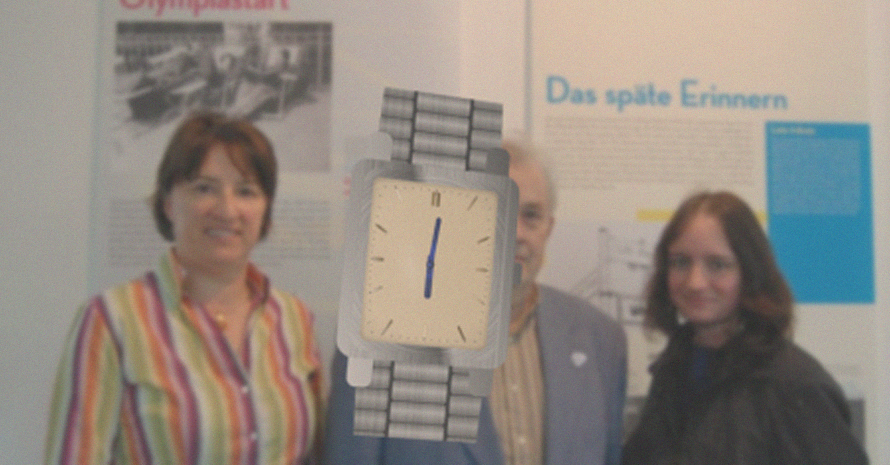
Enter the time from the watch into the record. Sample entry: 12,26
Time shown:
6,01
